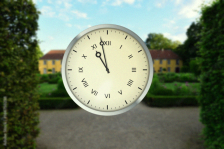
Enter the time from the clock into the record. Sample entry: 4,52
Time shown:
10,58
